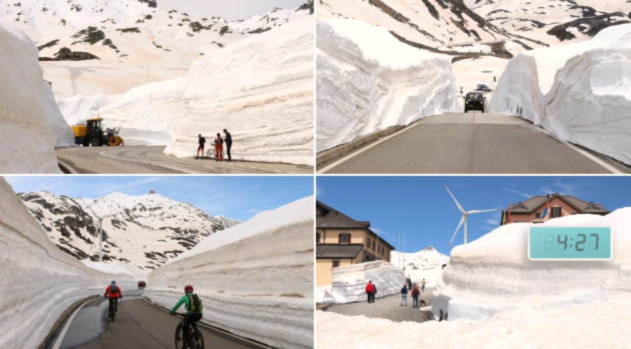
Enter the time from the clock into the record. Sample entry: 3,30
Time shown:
4,27
